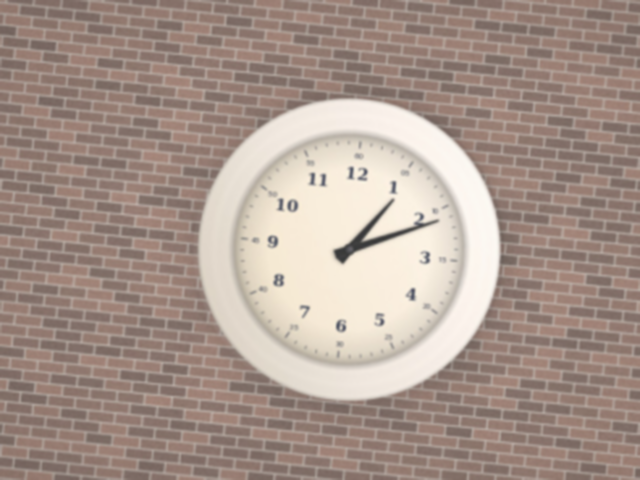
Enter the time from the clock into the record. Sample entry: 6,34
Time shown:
1,11
